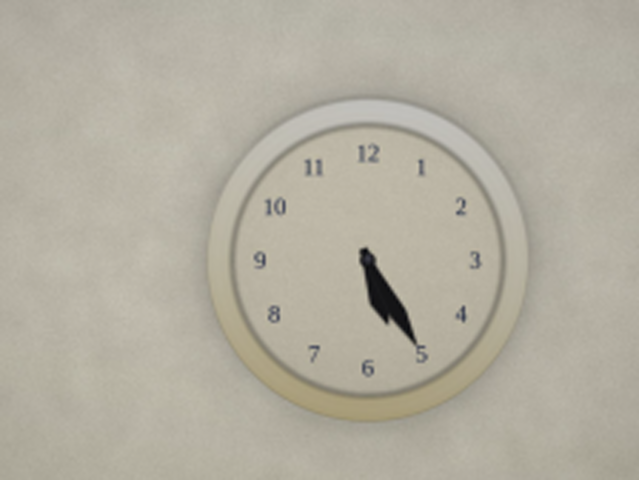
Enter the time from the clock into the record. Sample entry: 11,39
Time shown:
5,25
